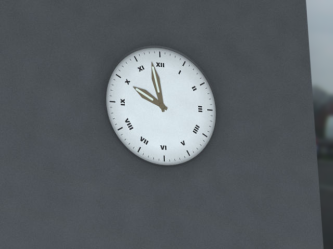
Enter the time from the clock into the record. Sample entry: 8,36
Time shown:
9,58
